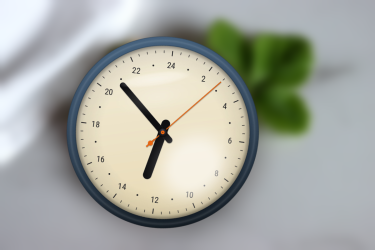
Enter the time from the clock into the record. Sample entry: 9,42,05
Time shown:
12,52,07
